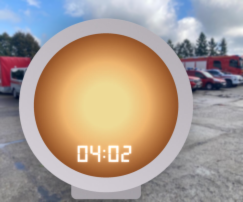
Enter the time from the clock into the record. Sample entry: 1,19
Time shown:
4,02
